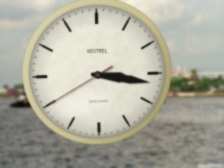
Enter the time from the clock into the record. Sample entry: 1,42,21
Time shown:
3,16,40
